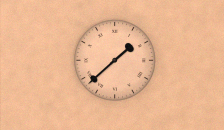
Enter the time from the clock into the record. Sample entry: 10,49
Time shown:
1,38
